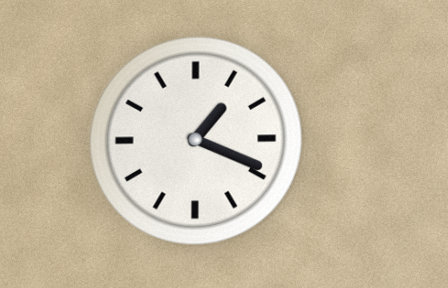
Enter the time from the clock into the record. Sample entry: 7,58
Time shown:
1,19
